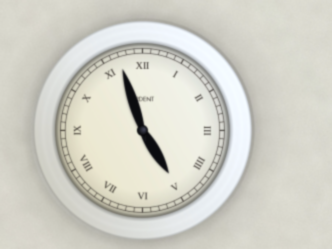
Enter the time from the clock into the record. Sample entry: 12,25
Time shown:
4,57
